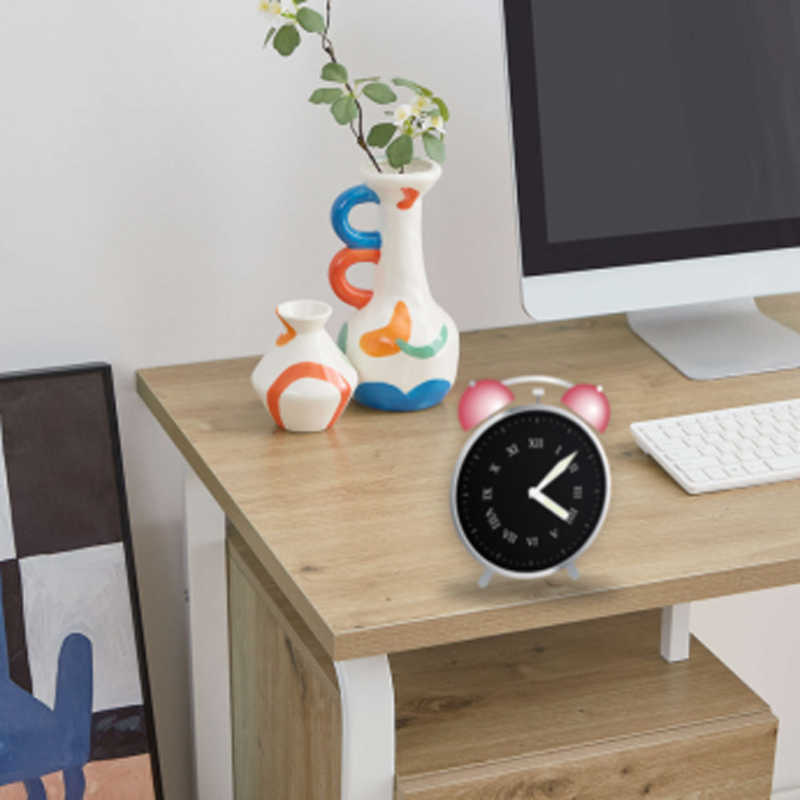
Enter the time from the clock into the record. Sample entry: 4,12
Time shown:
4,08
